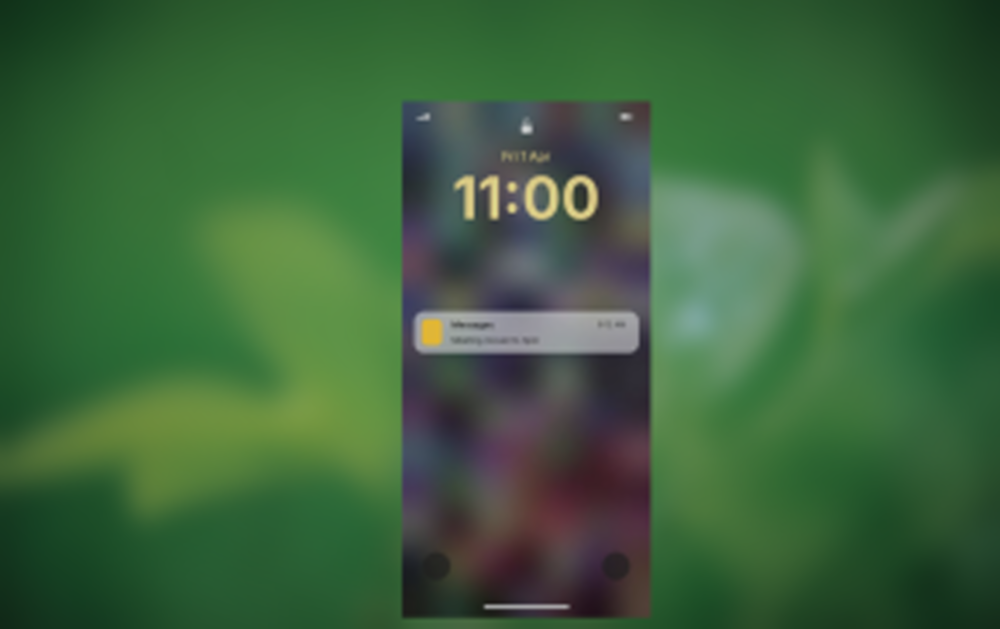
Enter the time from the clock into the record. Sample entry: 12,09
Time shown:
11,00
